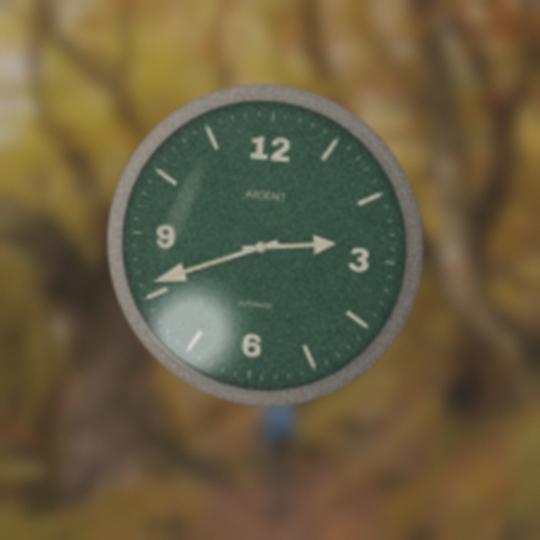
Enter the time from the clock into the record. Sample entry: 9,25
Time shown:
2,41
